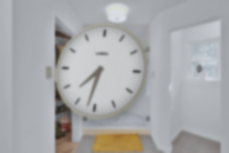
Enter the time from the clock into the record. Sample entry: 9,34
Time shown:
7,32
